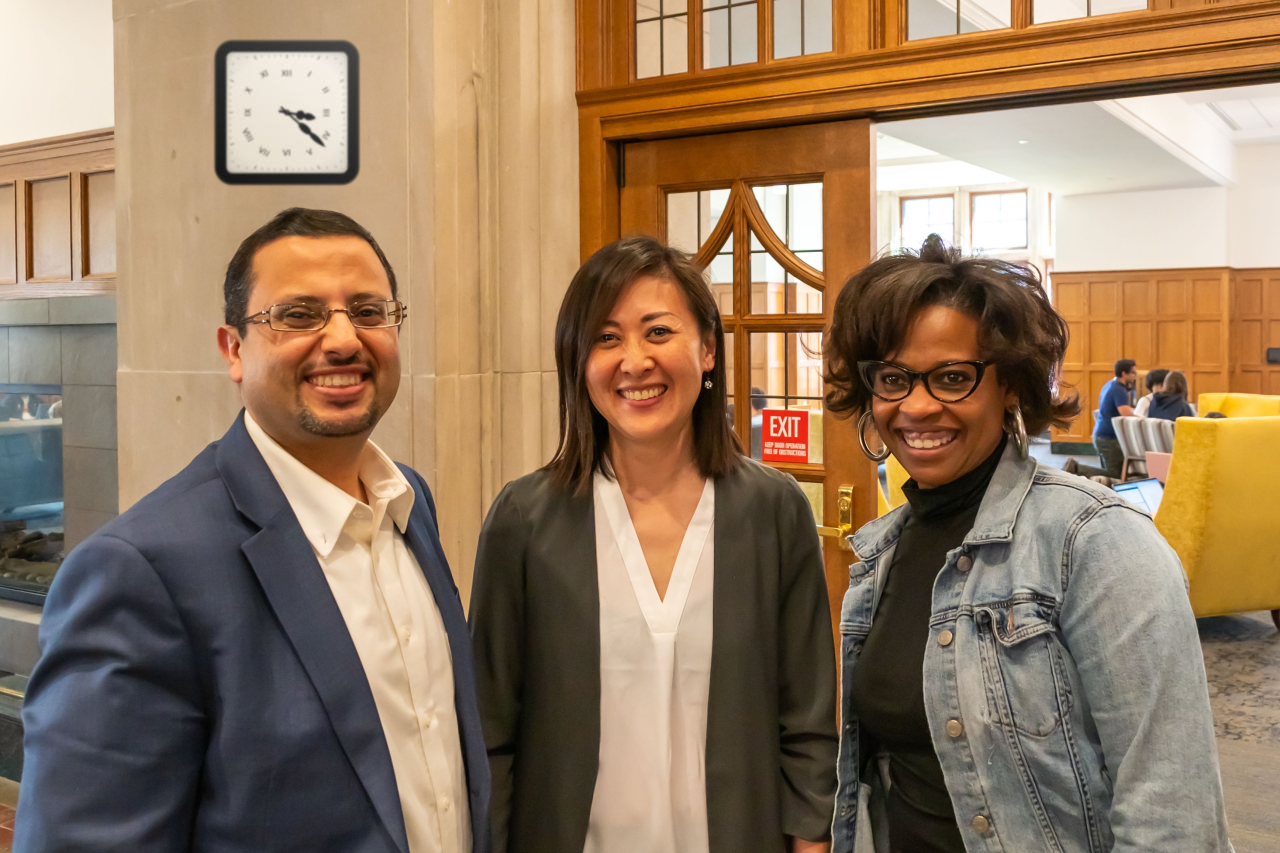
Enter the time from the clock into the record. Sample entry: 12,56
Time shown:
3,22
